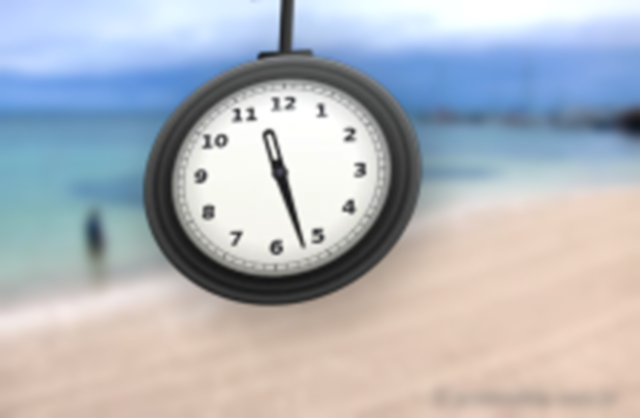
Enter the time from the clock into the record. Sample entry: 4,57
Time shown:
11,27
